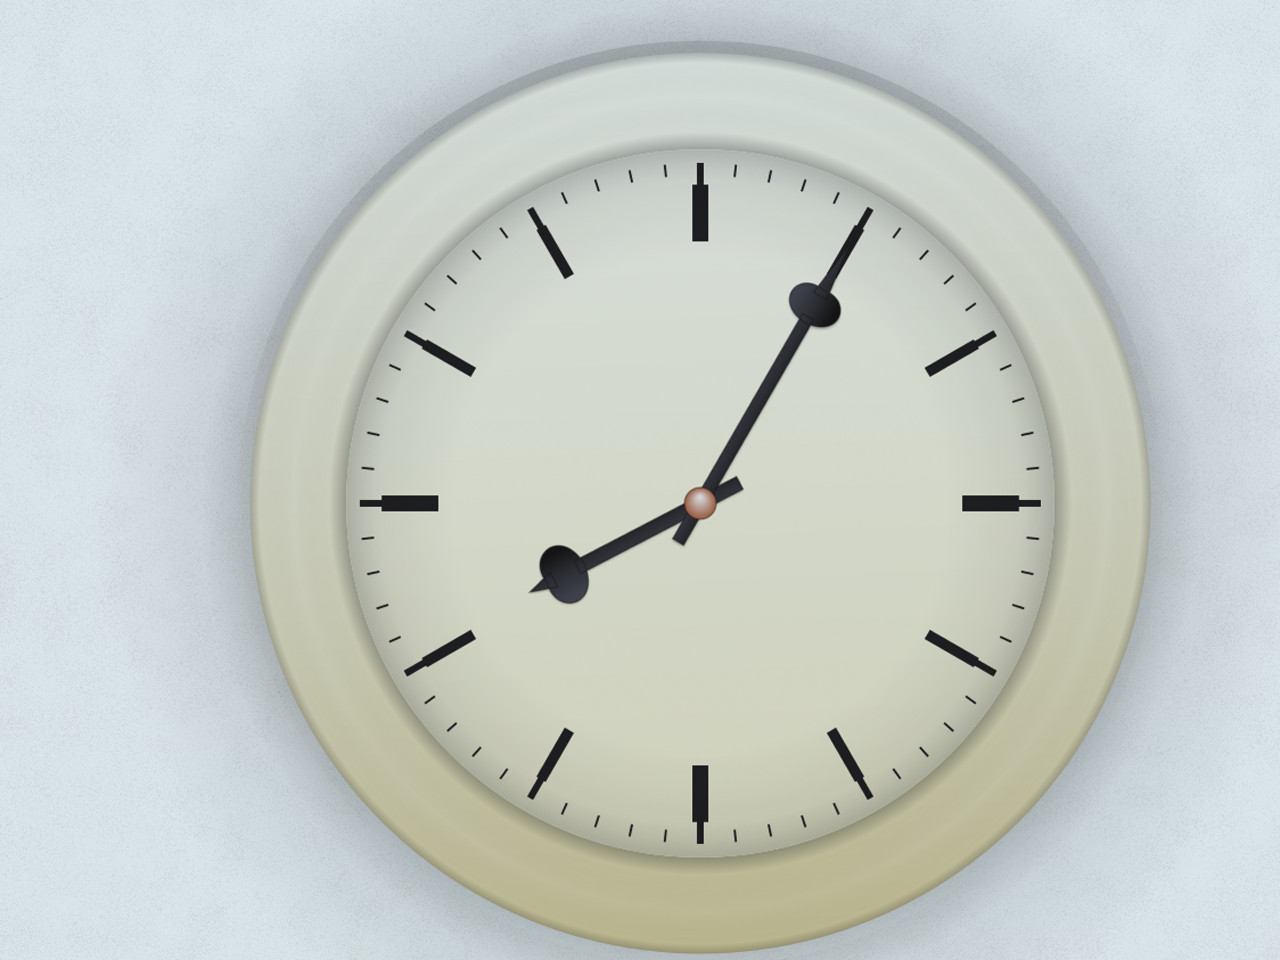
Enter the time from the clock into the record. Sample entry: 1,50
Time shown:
8,05
